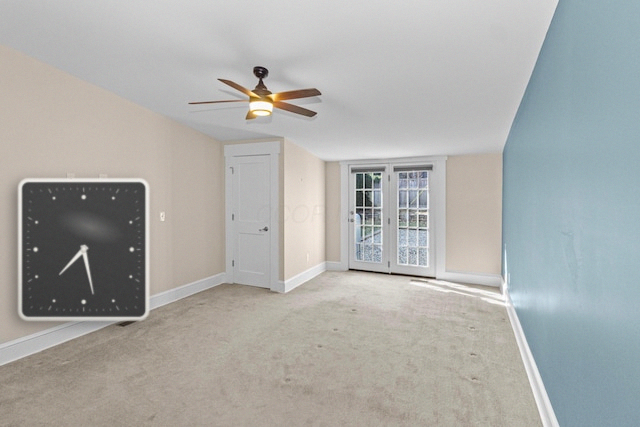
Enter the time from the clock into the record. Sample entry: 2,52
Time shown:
7,28
